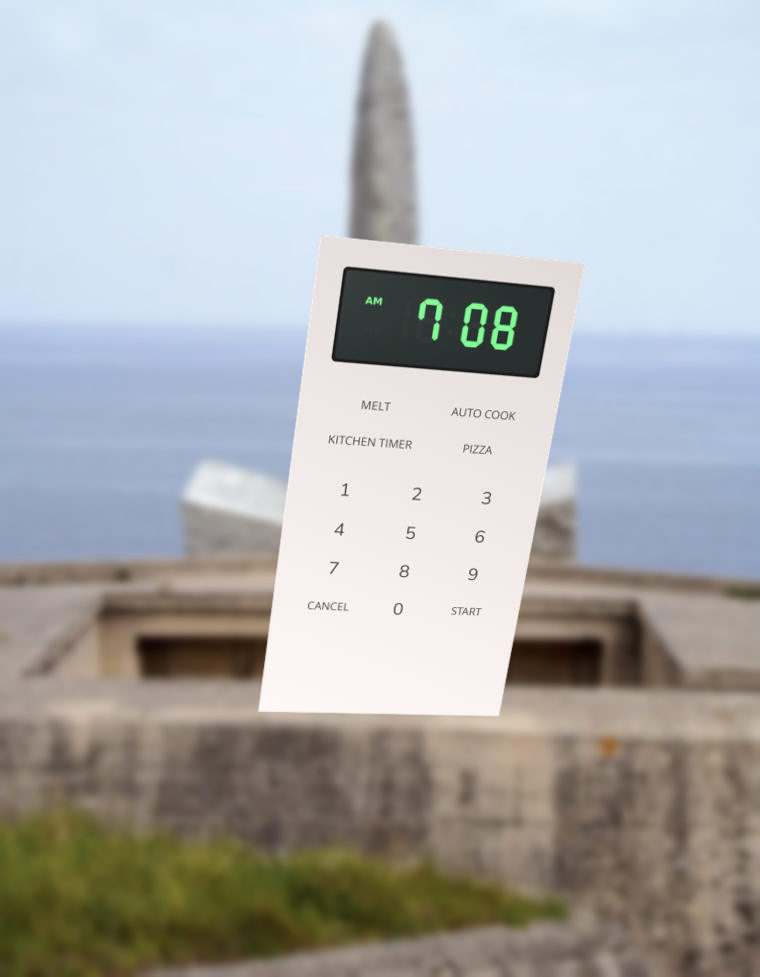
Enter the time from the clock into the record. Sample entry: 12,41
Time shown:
7,08
